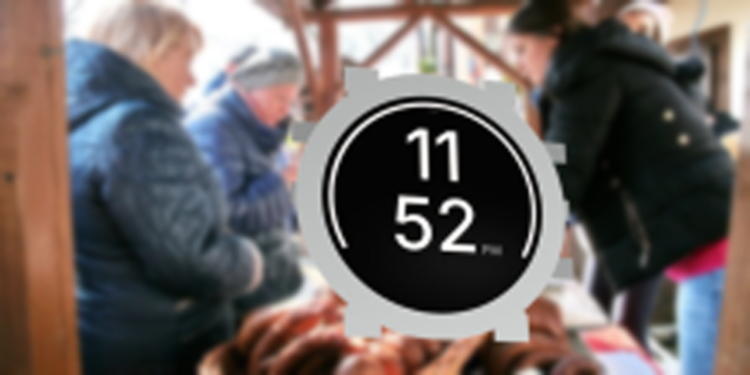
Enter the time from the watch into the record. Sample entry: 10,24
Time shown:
11,52
